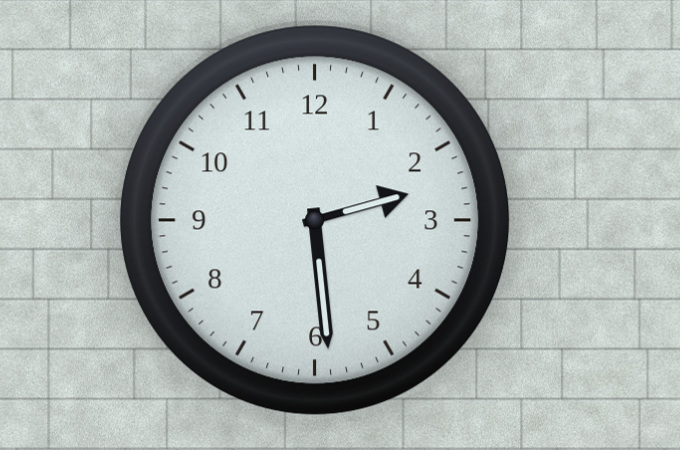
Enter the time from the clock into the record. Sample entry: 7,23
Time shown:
2,29
